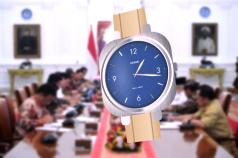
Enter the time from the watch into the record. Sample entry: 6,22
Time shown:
1,17
